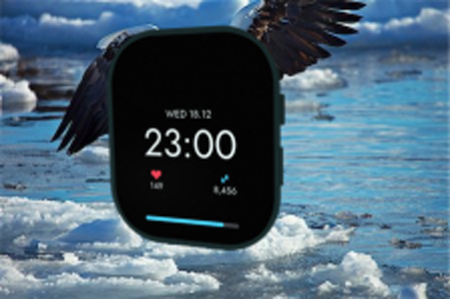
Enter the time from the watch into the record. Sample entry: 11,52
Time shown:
23,00
